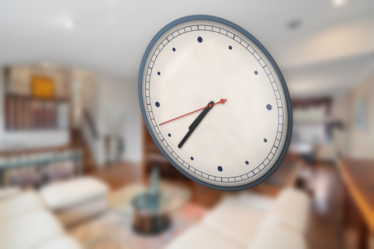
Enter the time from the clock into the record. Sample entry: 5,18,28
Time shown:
7,37,42
